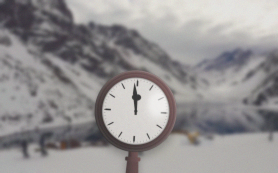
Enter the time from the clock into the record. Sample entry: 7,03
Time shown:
11,59
